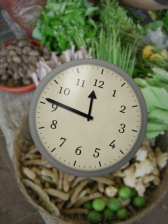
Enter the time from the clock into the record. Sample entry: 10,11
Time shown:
11,46
